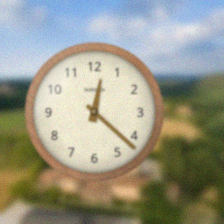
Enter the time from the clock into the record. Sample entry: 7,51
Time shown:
12,22
